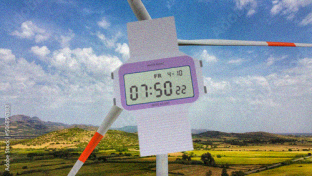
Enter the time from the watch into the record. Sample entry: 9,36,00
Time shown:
7,50,22
